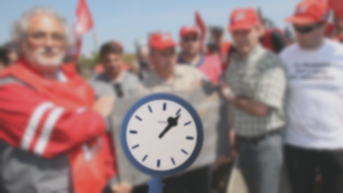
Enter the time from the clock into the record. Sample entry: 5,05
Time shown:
1,06
